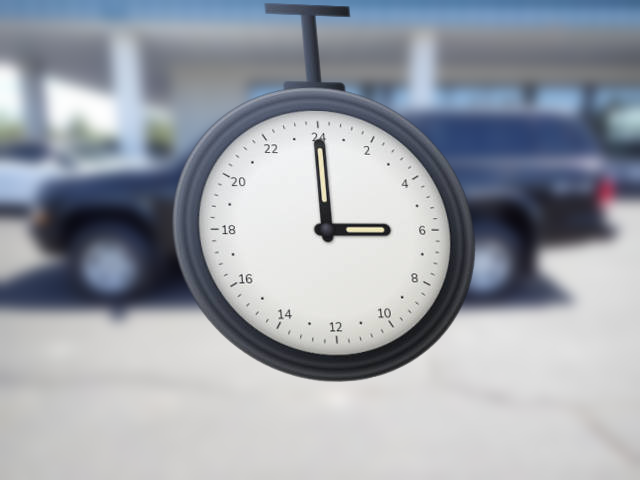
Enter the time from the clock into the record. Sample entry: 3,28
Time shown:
6,00
